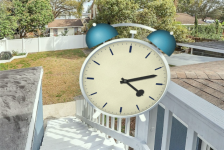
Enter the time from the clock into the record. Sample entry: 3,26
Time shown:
4,12
